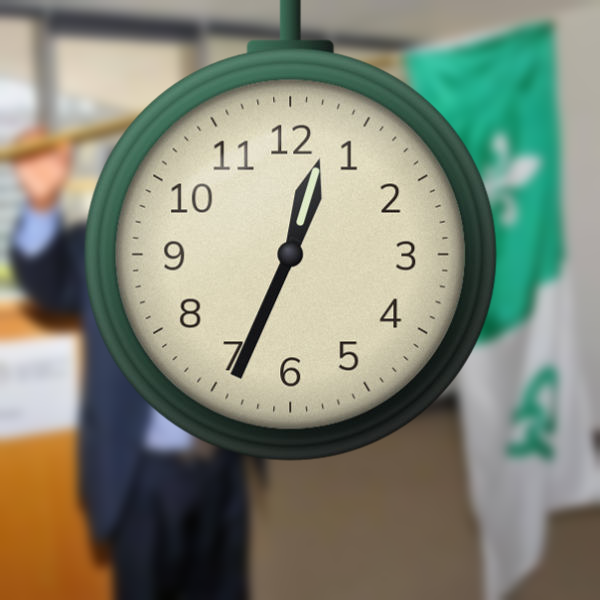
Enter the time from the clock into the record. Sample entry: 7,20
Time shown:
12,34
